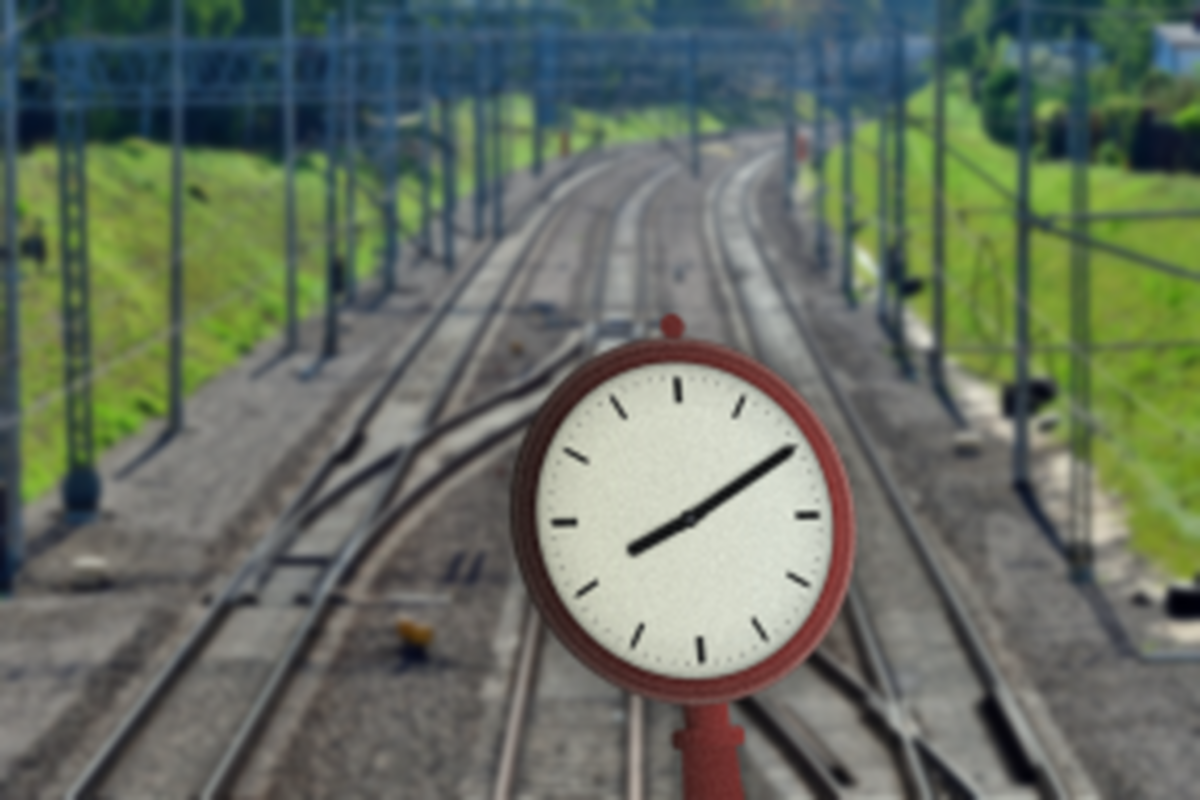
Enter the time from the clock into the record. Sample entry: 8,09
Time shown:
8,10
